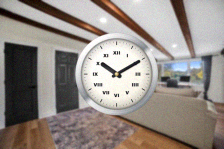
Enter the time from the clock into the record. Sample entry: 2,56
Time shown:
10,10
